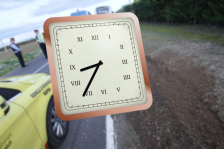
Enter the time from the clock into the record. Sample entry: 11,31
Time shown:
8,36
